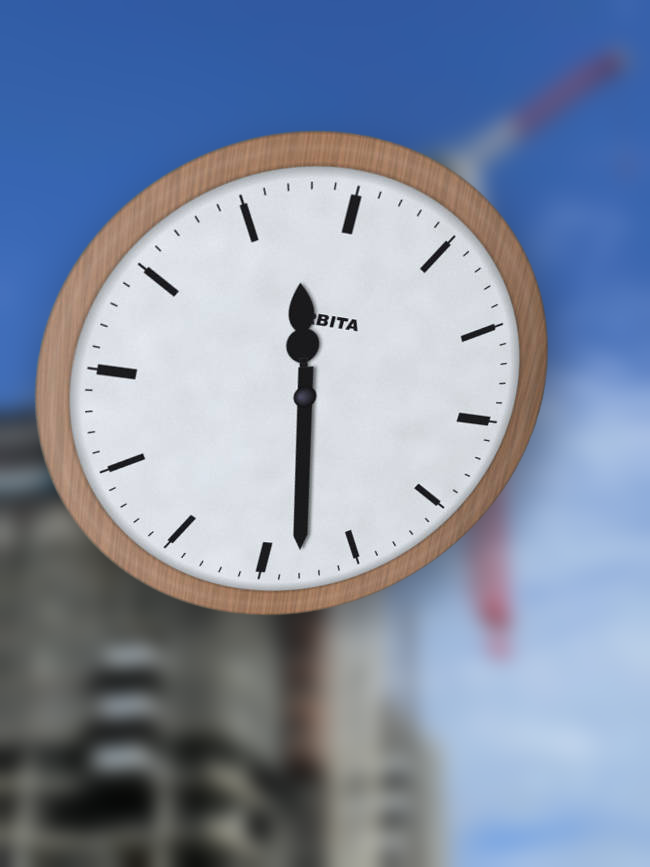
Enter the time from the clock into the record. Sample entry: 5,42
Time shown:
11,28
